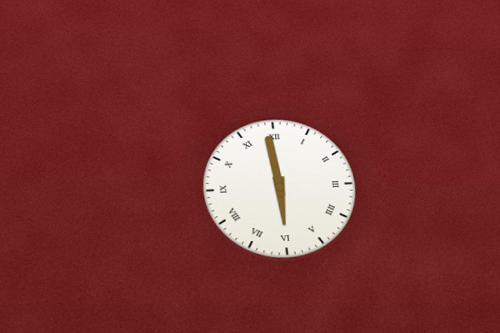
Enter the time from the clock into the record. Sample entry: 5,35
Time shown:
5,59
